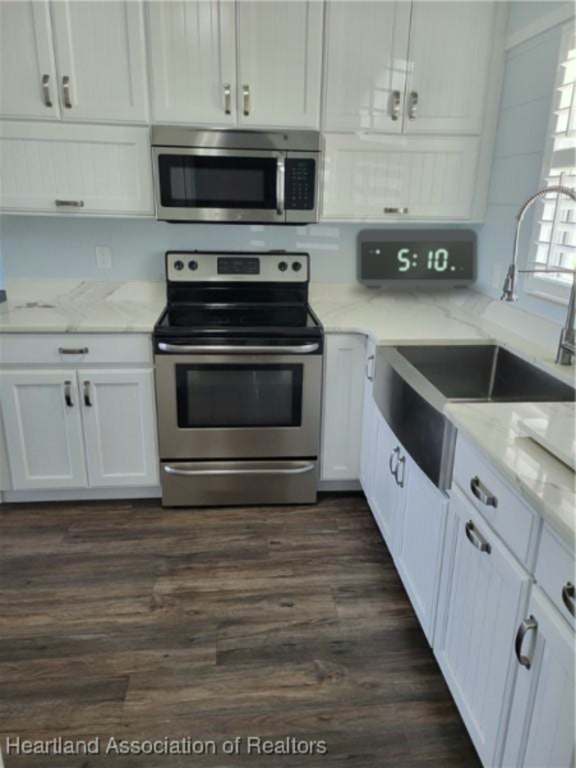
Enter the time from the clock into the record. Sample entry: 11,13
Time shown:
5,10
